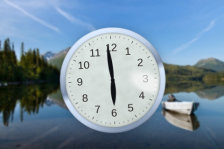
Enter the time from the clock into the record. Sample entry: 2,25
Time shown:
5,59
